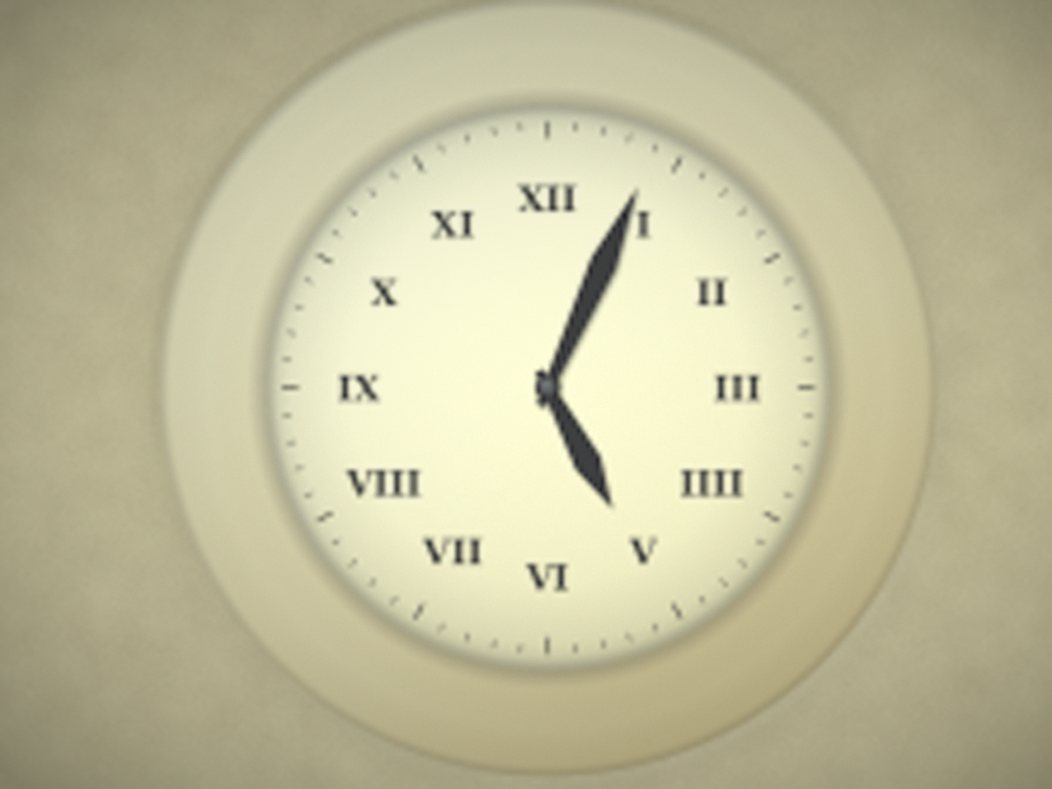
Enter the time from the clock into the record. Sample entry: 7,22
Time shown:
5,04
